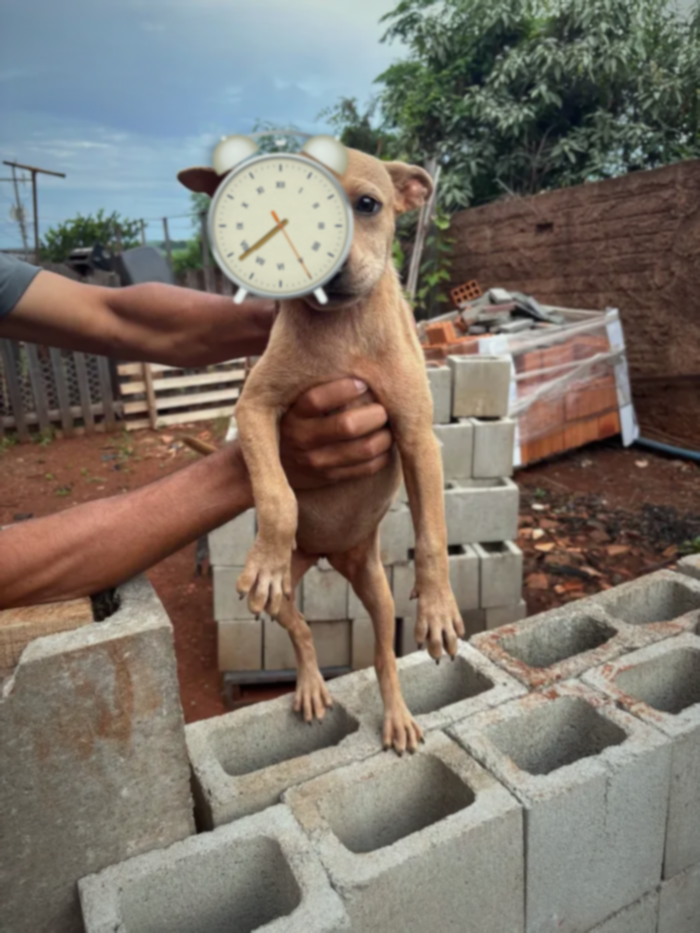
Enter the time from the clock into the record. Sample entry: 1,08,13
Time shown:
7,38,25
